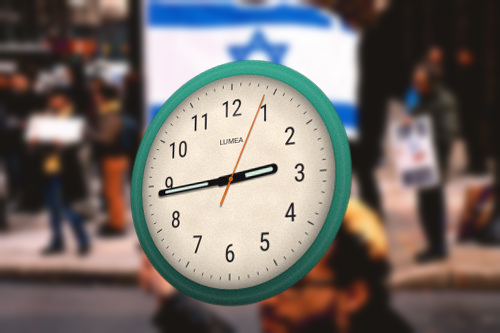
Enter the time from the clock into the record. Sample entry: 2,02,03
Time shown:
2,44,04
